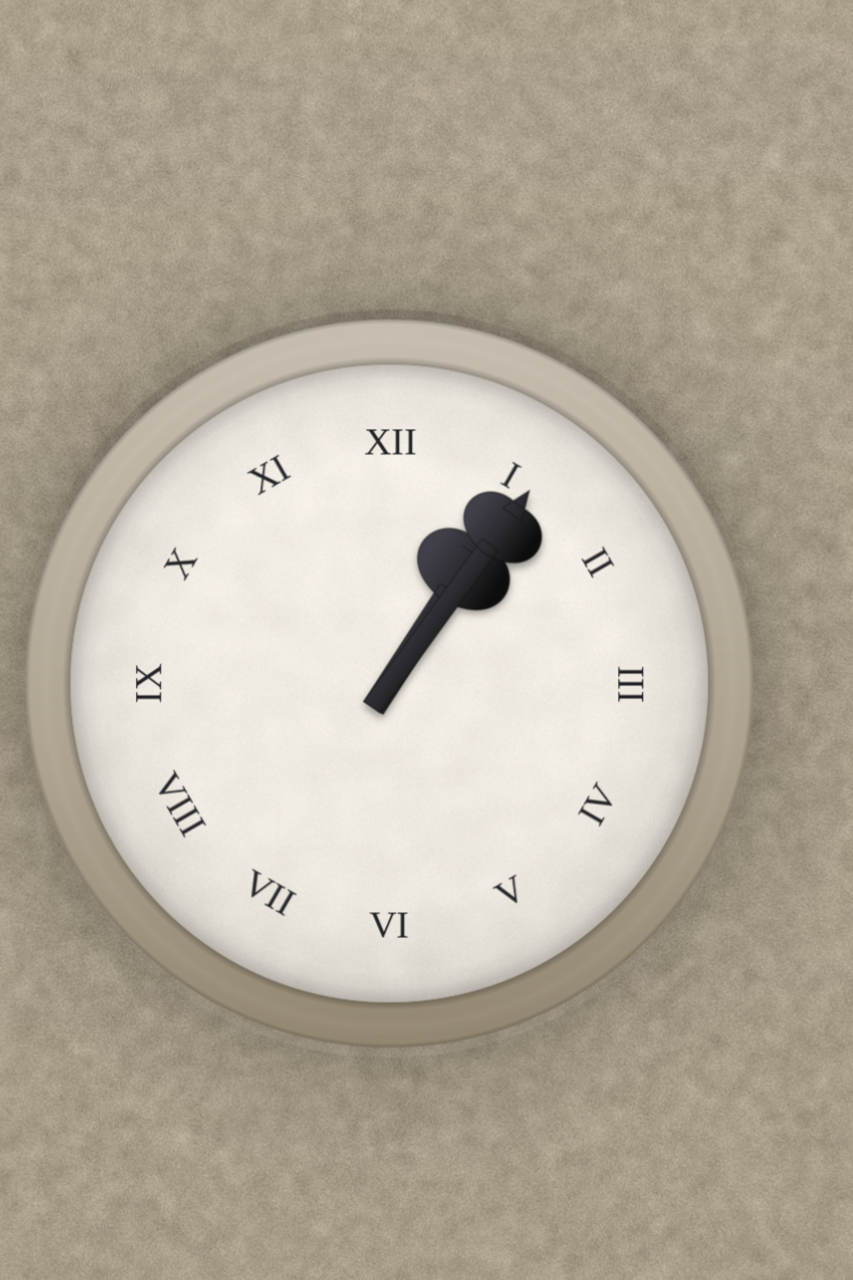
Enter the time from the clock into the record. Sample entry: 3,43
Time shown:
1,06
